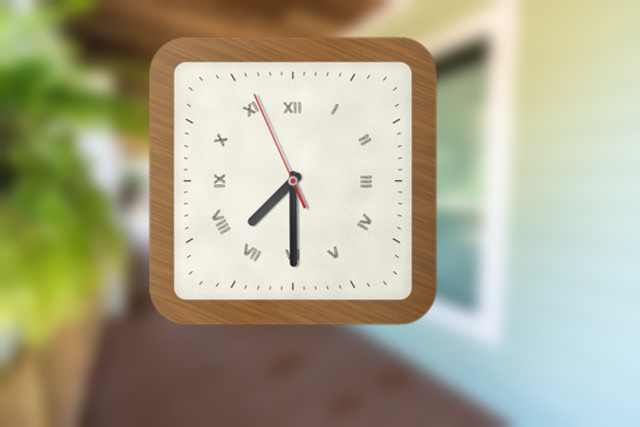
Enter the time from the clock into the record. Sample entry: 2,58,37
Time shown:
7,29,56
